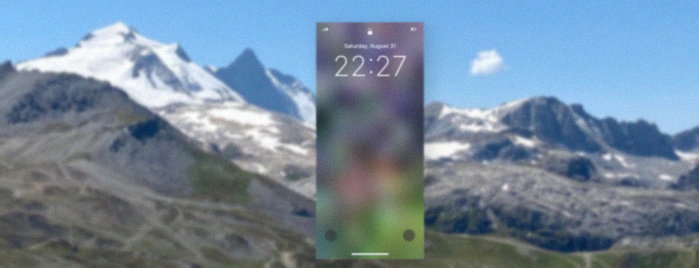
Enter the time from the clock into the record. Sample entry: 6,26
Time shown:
22,27
